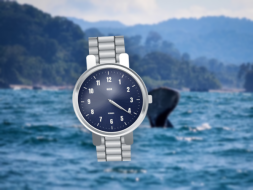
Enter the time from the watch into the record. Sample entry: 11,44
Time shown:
4,21
